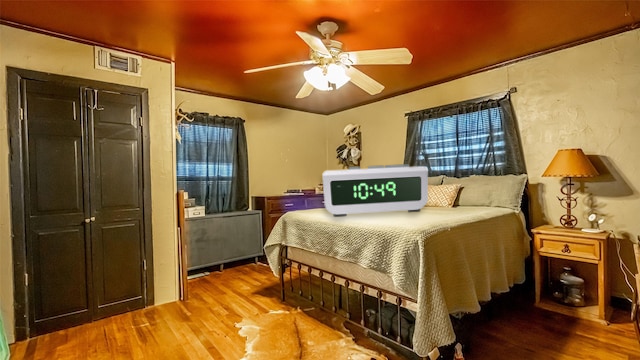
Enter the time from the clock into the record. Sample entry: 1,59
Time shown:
10,49
